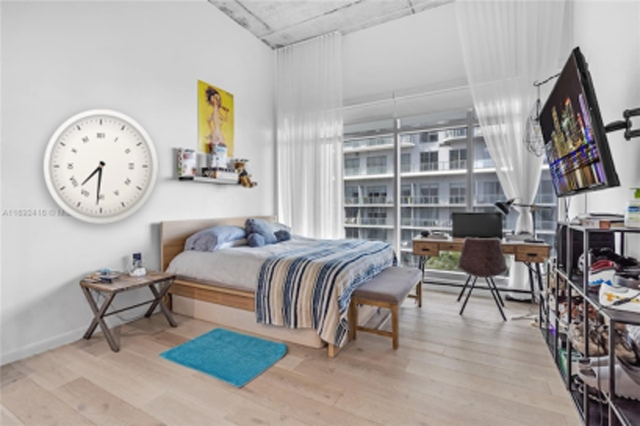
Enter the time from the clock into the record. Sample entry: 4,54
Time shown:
7,31
